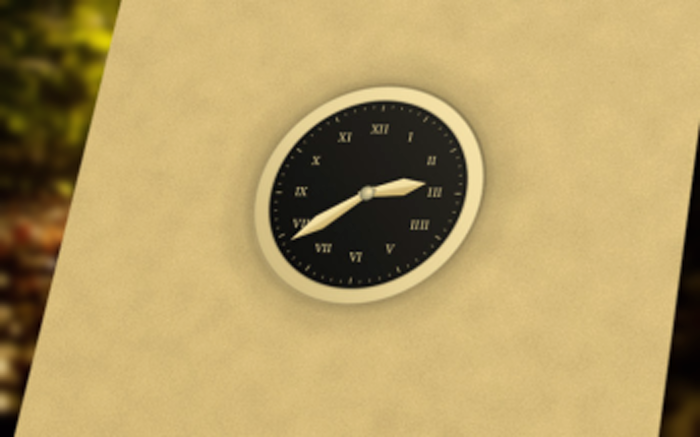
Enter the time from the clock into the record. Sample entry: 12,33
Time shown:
2,39
